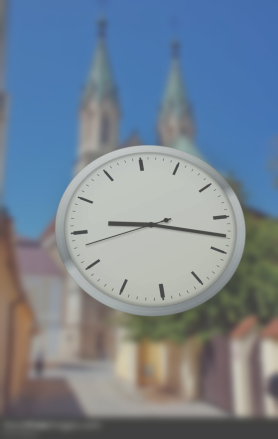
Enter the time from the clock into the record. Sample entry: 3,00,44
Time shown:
9,17,43
